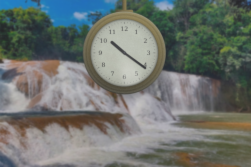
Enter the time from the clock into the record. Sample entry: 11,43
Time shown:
10,21
